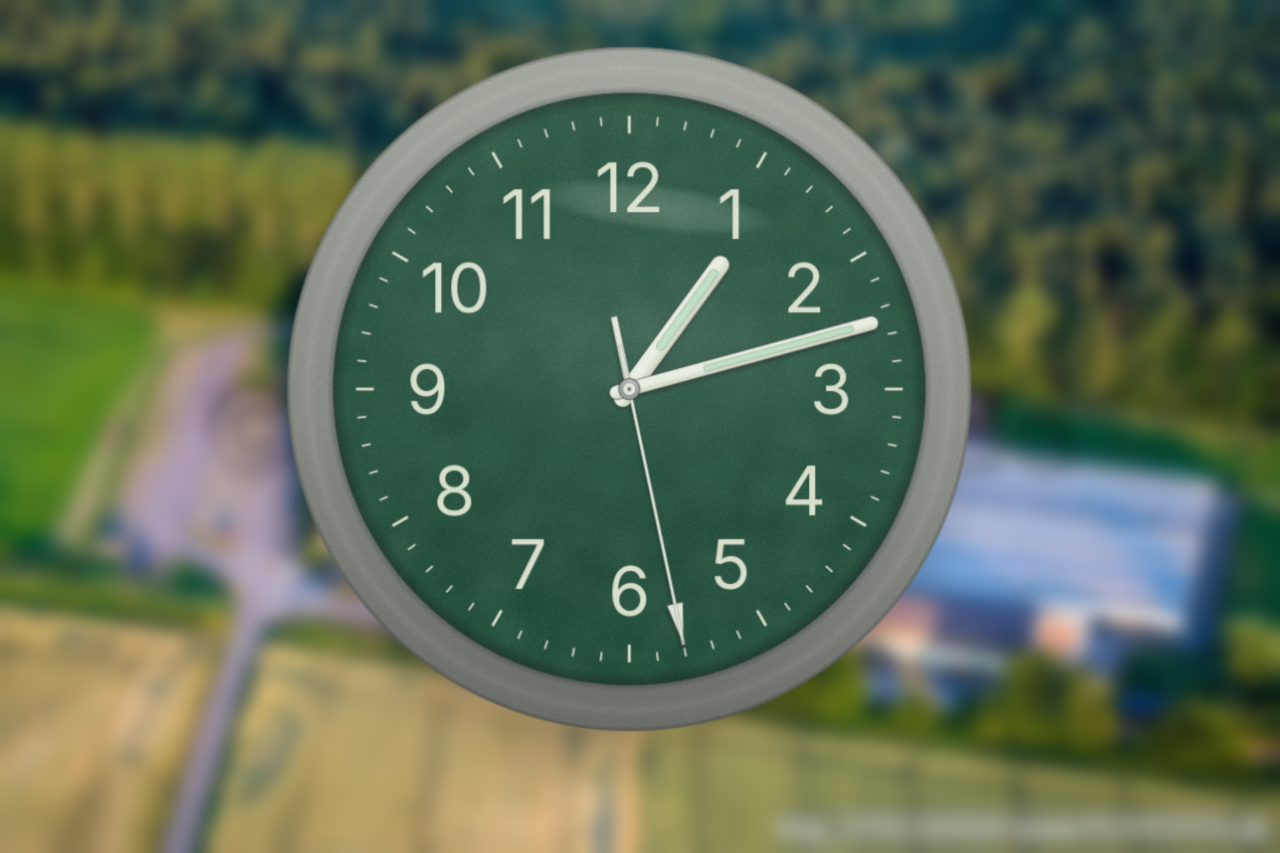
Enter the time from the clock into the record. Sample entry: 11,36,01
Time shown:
1,12,28
